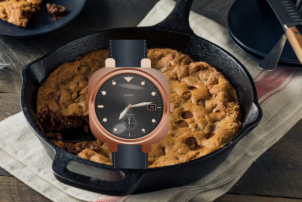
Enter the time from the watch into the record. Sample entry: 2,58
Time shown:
7,13
